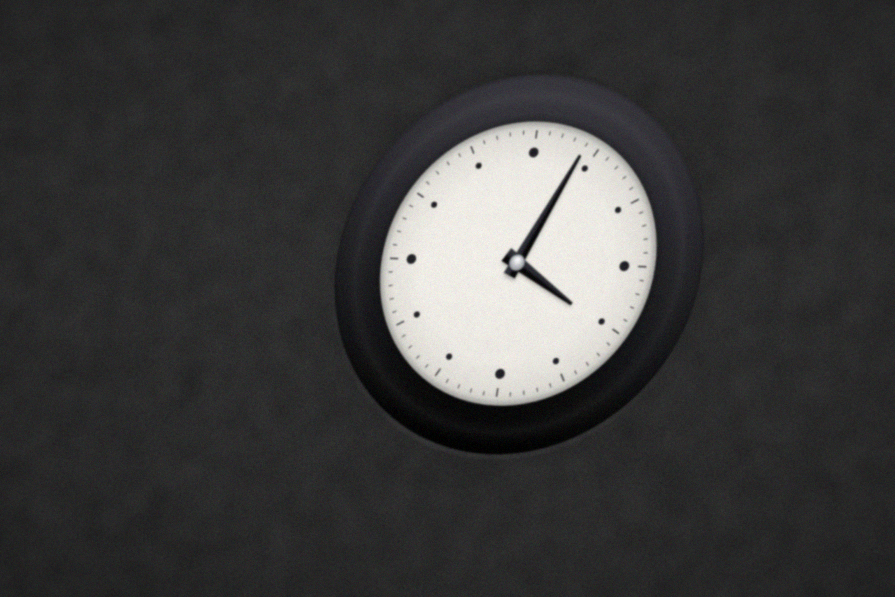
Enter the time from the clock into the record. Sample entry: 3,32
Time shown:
4,04
